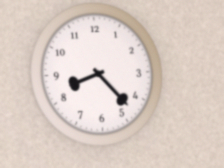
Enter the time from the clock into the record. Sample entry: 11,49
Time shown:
8,23
